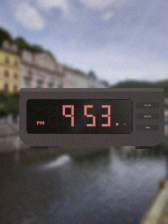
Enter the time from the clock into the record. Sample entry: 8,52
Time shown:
9,53
